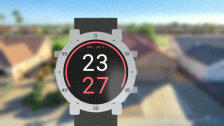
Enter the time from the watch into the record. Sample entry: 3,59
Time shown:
23,27
